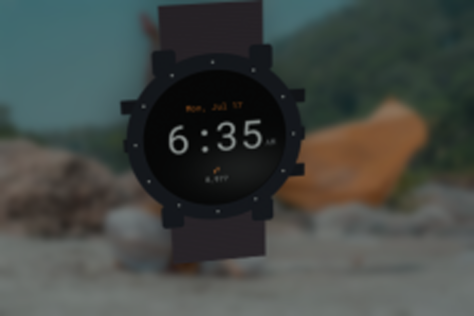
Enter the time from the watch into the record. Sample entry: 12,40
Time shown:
6,35
